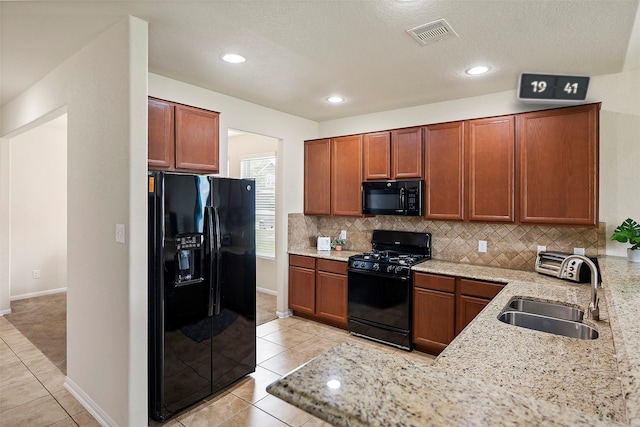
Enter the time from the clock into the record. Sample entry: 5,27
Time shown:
19,41
